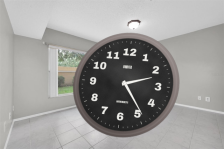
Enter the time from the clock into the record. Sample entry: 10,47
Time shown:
2,24
